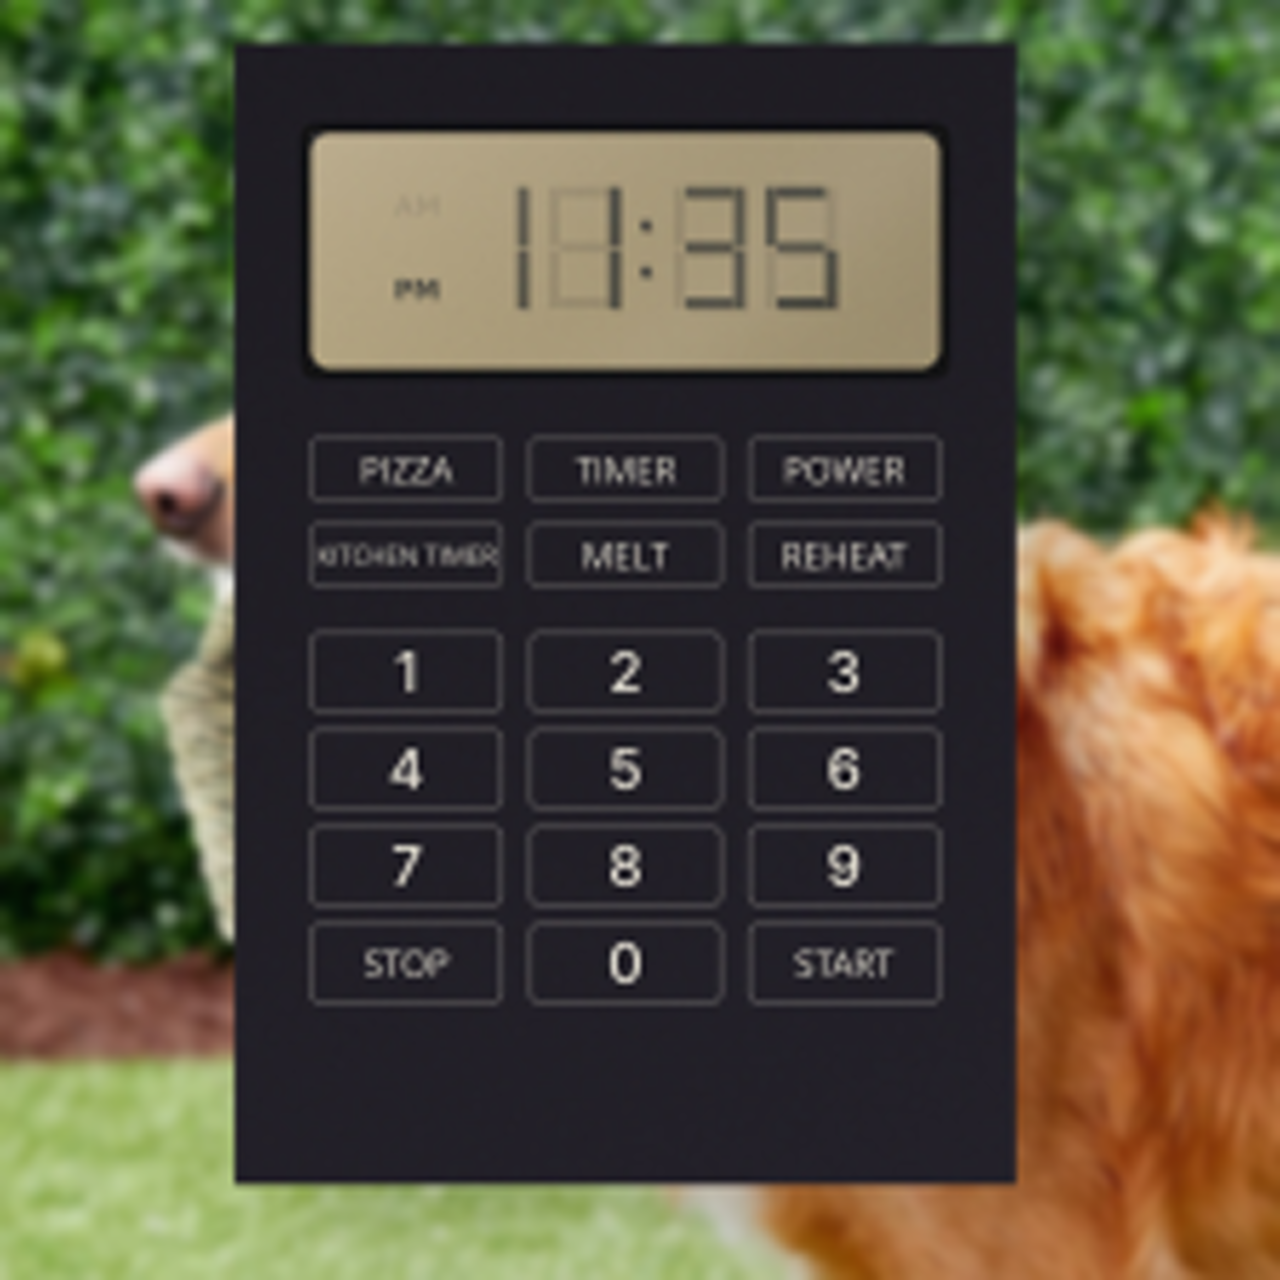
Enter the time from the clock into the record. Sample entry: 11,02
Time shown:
11,35
